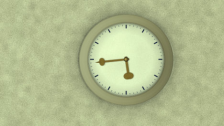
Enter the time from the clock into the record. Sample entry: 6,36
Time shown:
5,44
